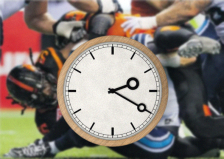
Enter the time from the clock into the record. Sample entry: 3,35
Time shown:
2,20
